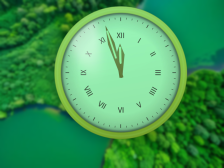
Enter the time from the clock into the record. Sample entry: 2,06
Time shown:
11,57
